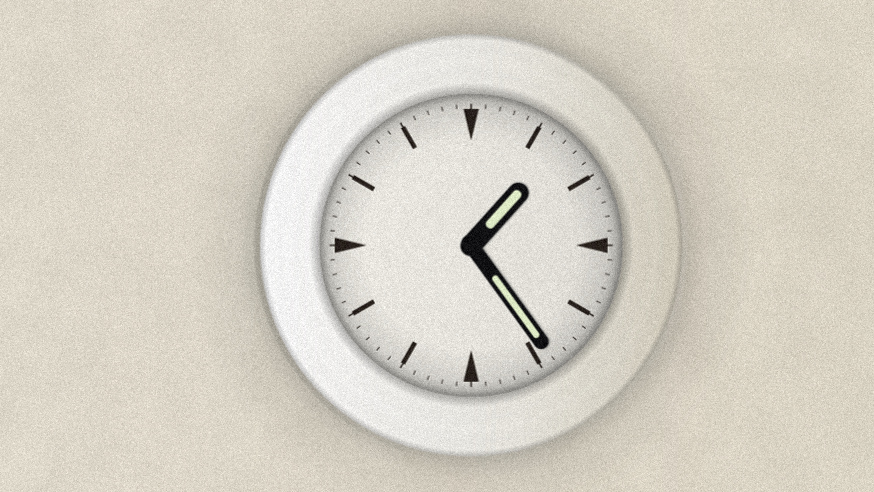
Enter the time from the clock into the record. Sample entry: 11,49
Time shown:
1,24
